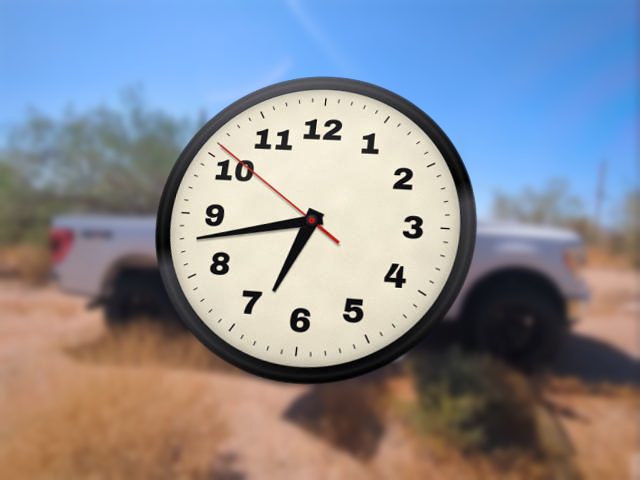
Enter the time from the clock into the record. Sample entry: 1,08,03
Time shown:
6,42,51
